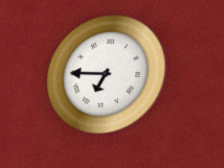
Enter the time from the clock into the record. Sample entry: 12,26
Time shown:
6,45
